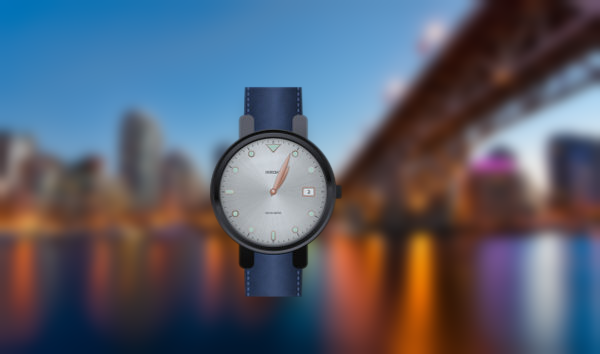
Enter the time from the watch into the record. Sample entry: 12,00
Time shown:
1,04
